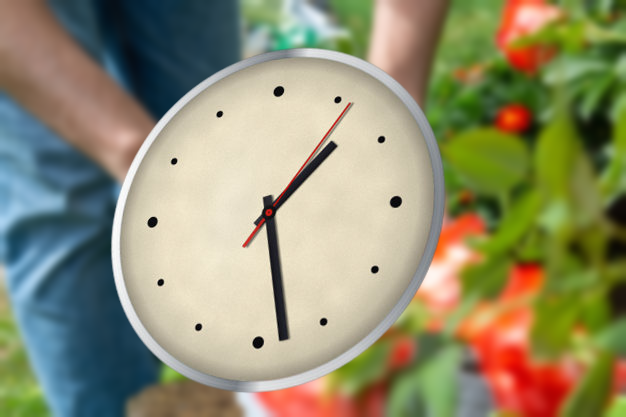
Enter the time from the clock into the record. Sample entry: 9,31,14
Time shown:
1,28,06
